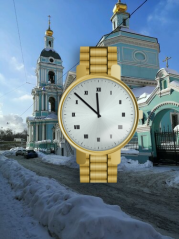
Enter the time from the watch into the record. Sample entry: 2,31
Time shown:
11,52
